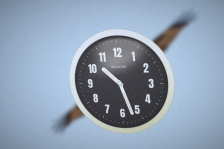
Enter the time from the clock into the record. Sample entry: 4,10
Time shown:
10,27
